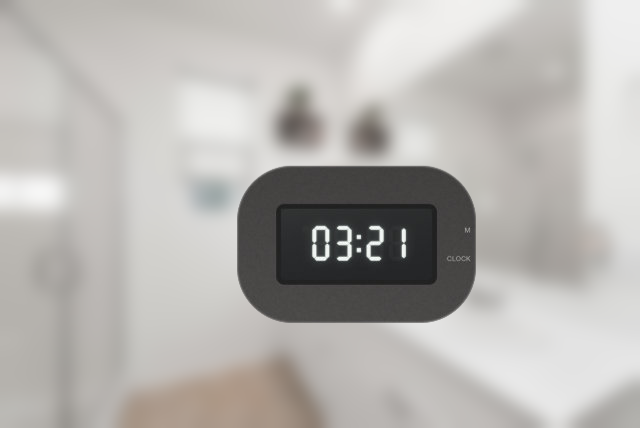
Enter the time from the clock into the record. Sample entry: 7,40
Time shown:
3,21
